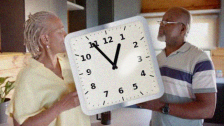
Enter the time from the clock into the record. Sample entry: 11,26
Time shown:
12,55
